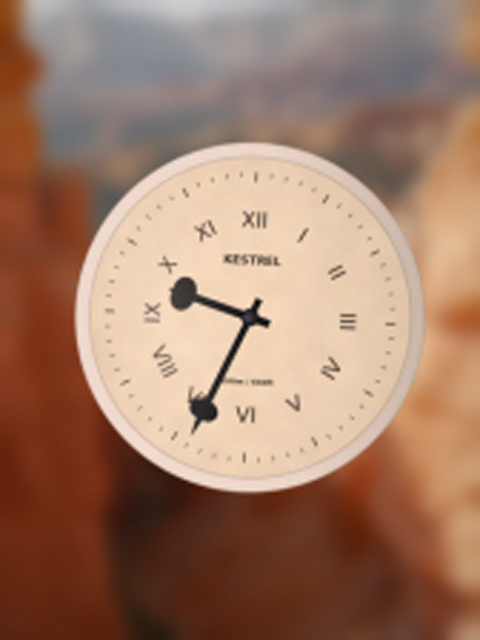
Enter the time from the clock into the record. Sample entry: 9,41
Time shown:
9,34
